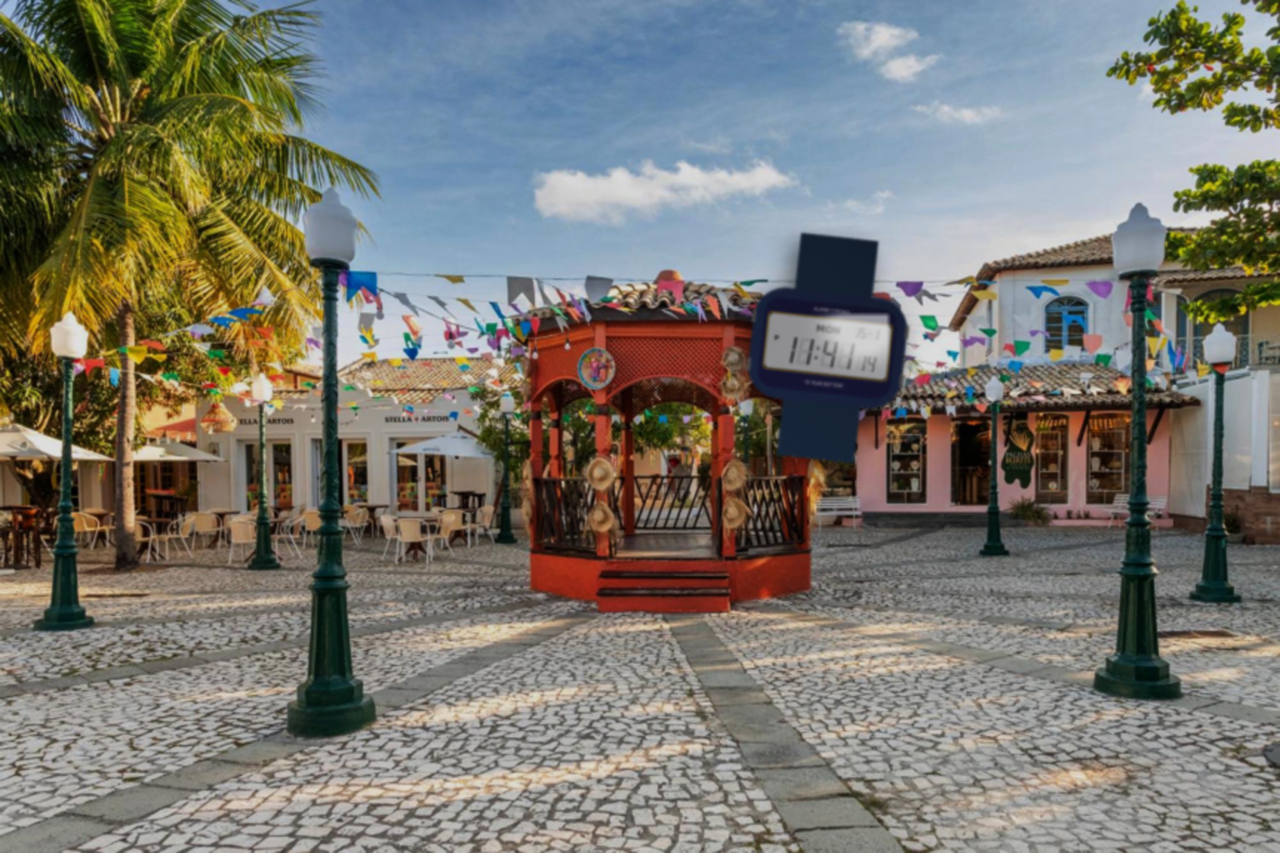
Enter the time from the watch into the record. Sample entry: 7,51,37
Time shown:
11,41,14
